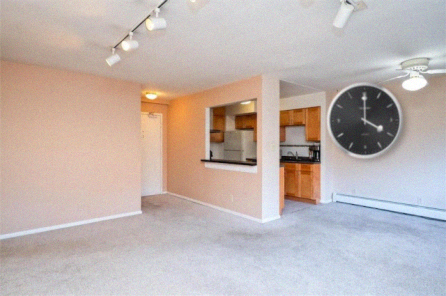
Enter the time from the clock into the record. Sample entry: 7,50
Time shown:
4,00
